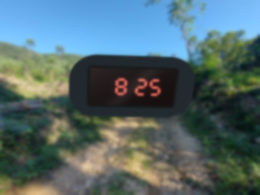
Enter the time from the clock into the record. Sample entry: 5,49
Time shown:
8,25
